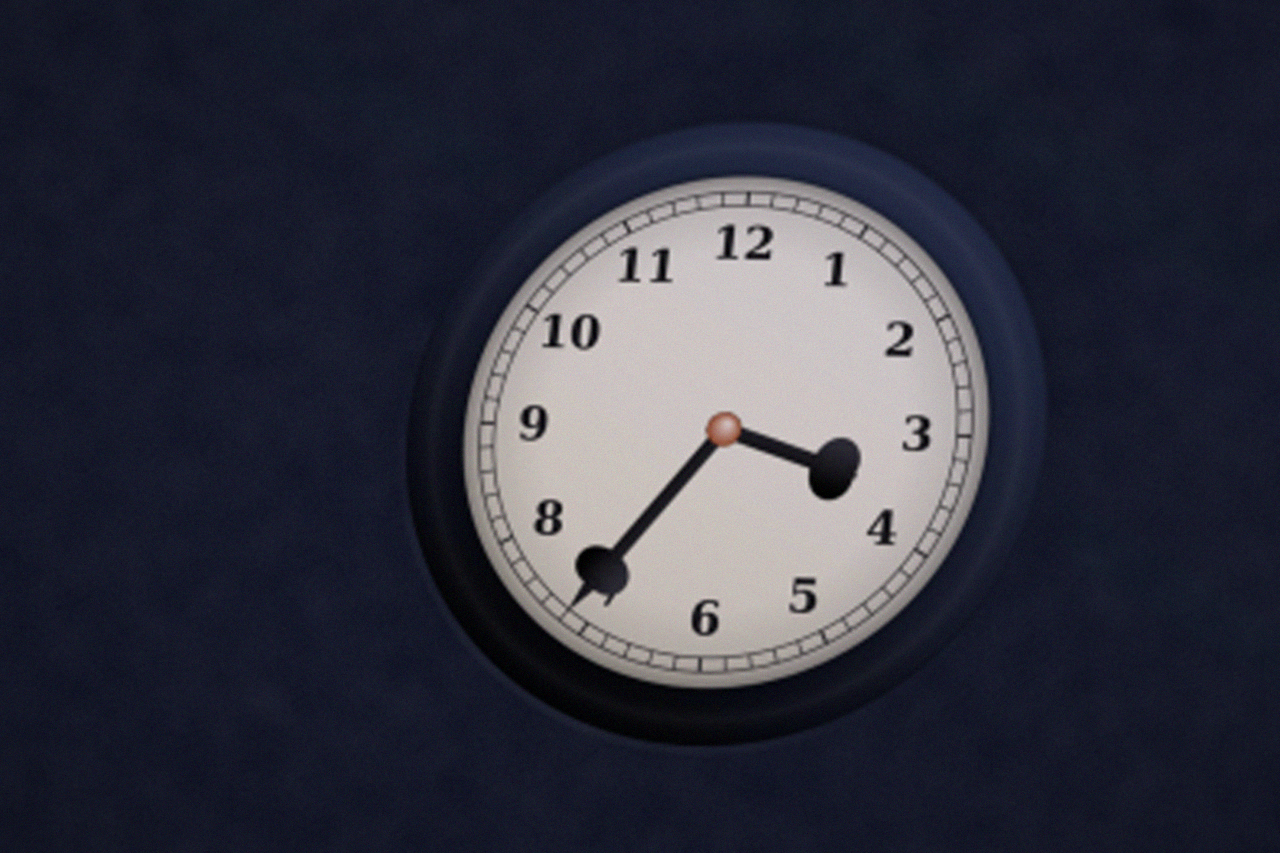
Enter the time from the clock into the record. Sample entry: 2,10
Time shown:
3,36
